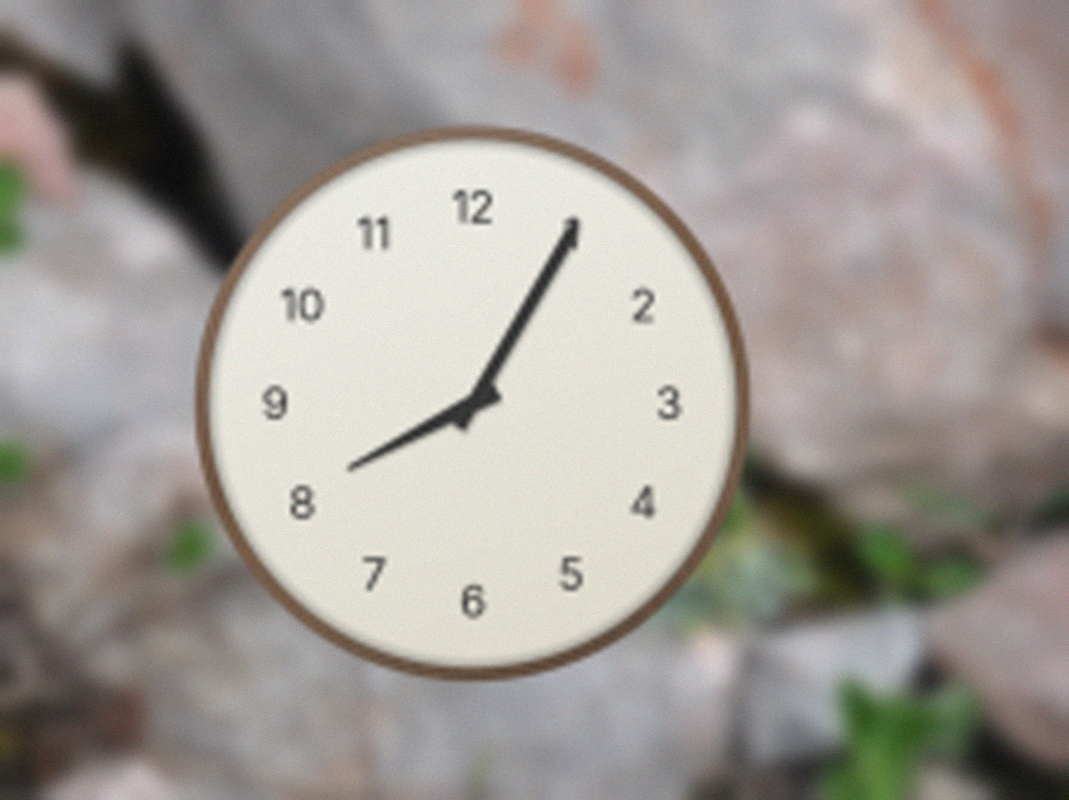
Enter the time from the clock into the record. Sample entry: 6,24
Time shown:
8,05
